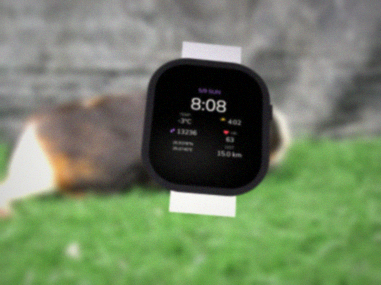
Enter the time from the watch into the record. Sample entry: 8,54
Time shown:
8,08
